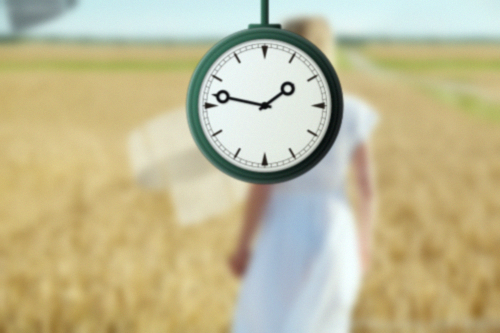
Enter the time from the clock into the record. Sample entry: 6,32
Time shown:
1,47
